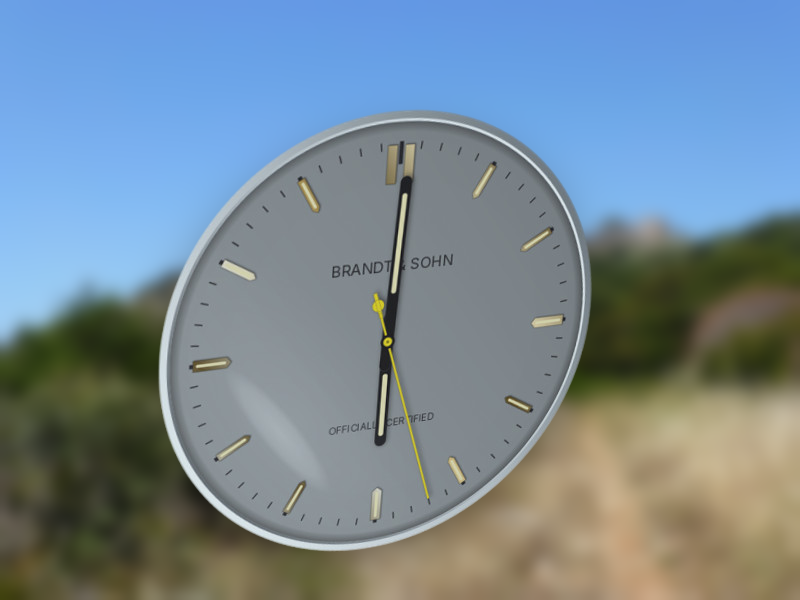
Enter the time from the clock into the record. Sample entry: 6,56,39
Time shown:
6,00,27
